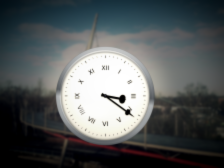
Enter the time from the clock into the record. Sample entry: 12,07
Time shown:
3,21
